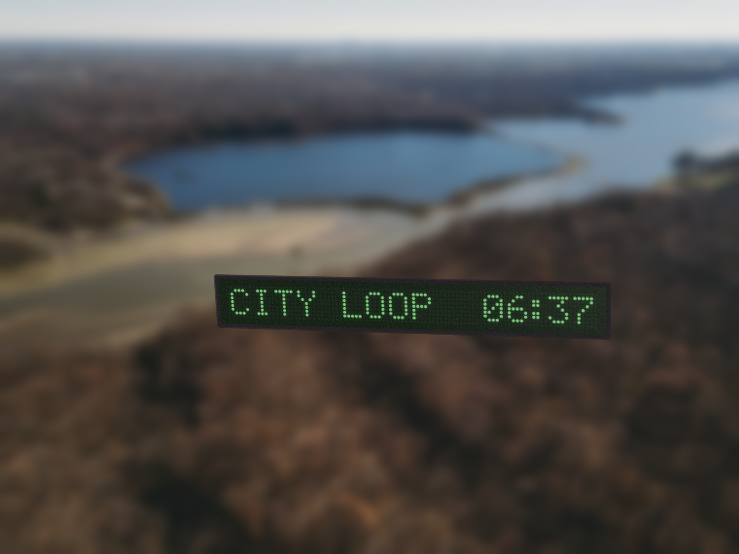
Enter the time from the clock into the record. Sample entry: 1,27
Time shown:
6,37
